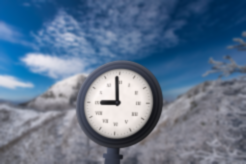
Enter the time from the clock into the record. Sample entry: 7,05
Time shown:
8,59
